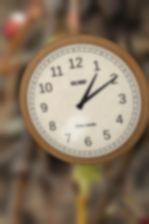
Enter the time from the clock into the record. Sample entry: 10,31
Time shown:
1,10
